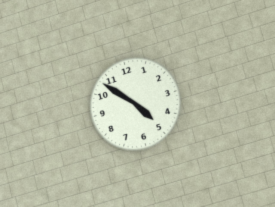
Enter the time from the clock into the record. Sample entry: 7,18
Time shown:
4,53
